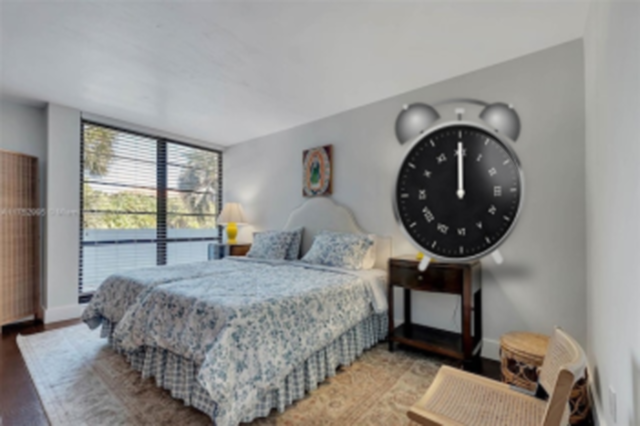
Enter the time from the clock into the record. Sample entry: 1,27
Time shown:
12,00
